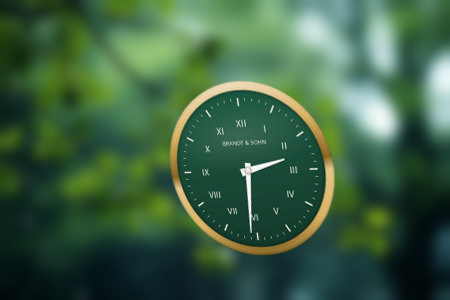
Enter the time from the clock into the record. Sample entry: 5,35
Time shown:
2,31
